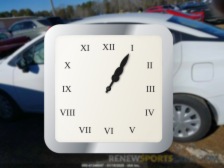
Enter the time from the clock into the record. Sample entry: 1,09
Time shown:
1,05
